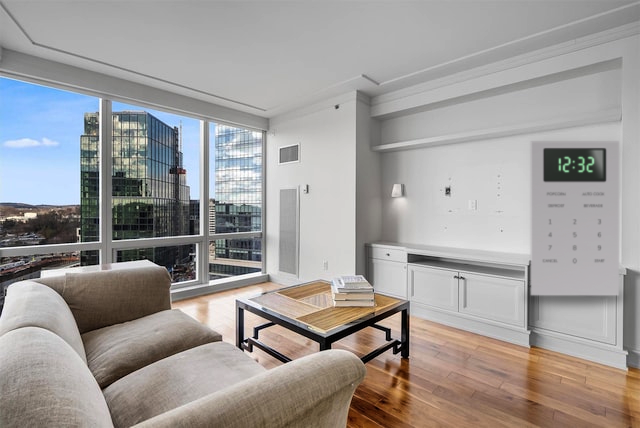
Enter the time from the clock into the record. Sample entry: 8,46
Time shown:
12,32
